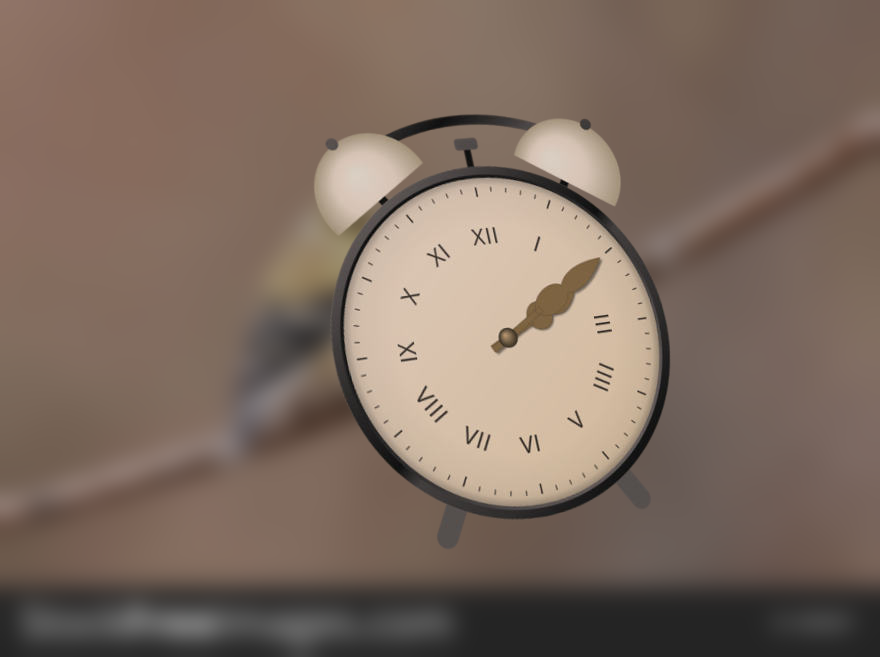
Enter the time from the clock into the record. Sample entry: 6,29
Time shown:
2,10
